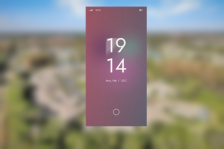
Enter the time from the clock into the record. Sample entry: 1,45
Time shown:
19,14
